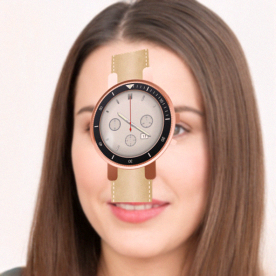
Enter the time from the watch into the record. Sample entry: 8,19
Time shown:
10,21
